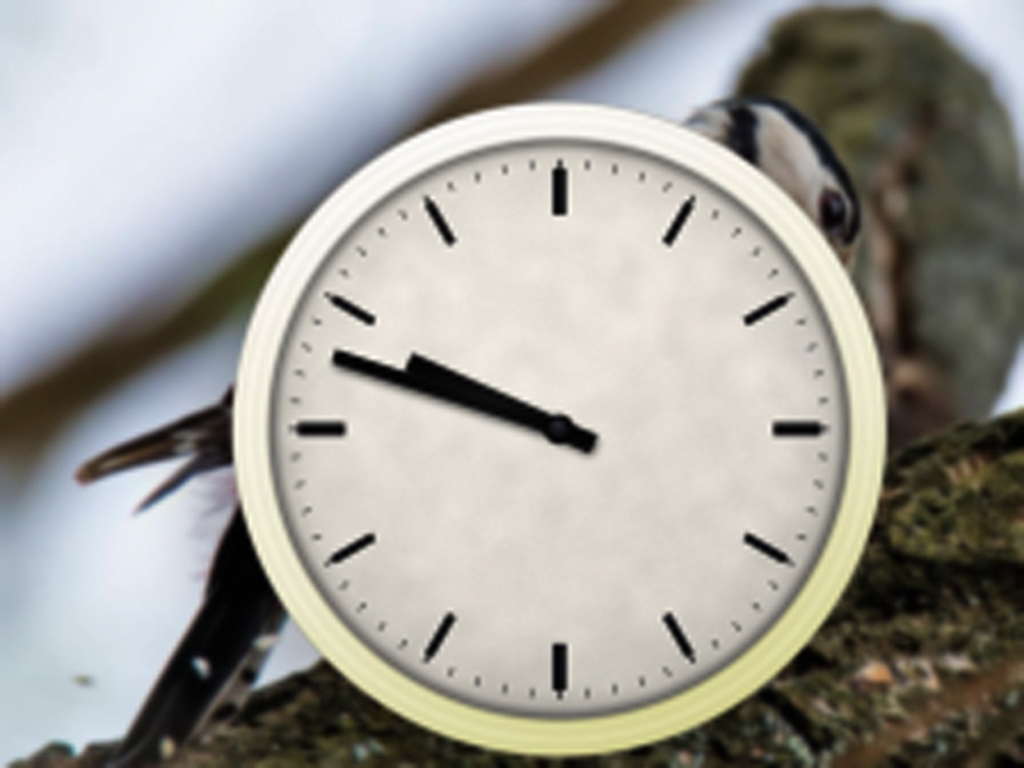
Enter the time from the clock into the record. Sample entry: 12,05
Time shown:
9,48
